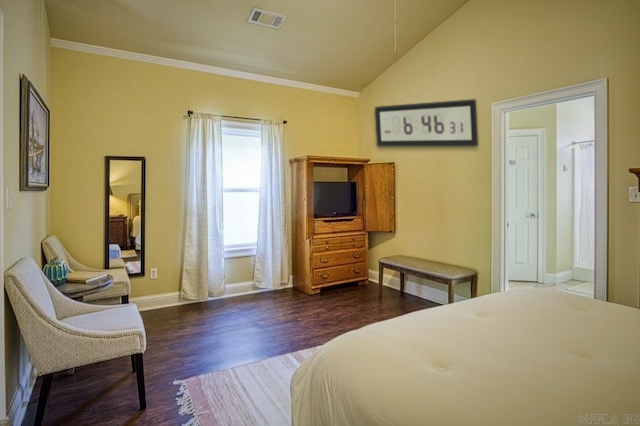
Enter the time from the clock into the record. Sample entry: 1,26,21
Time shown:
6,46,31
